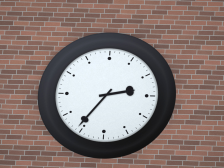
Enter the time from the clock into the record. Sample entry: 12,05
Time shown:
2,36
